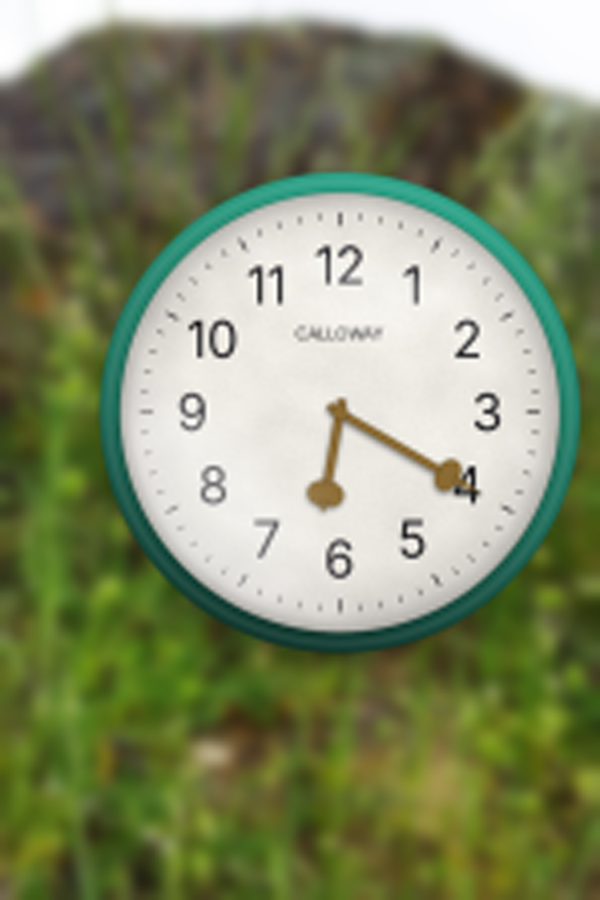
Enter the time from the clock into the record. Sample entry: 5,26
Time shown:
6,20
